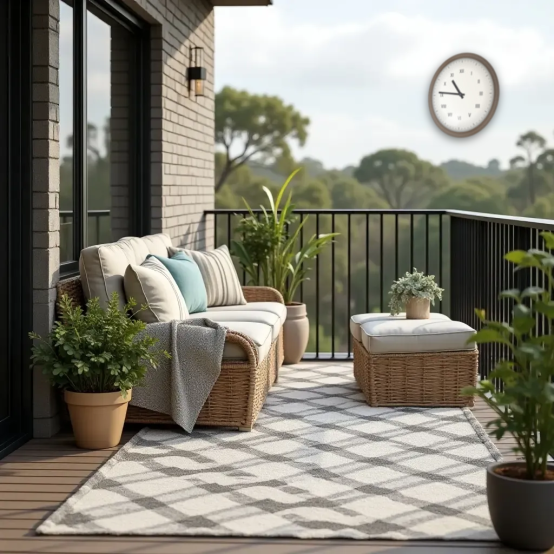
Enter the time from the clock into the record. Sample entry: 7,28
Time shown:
10,46
